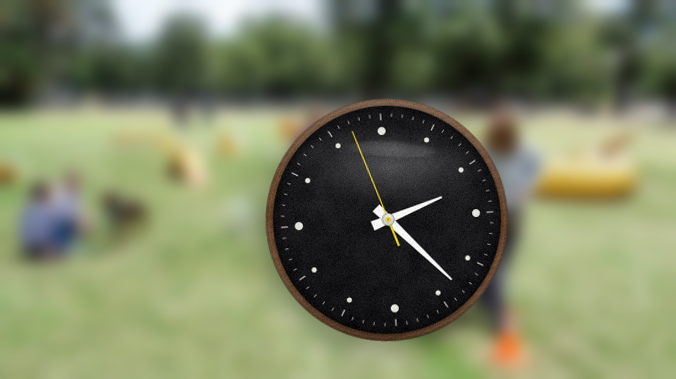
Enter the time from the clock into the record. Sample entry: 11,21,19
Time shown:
2,22,57
